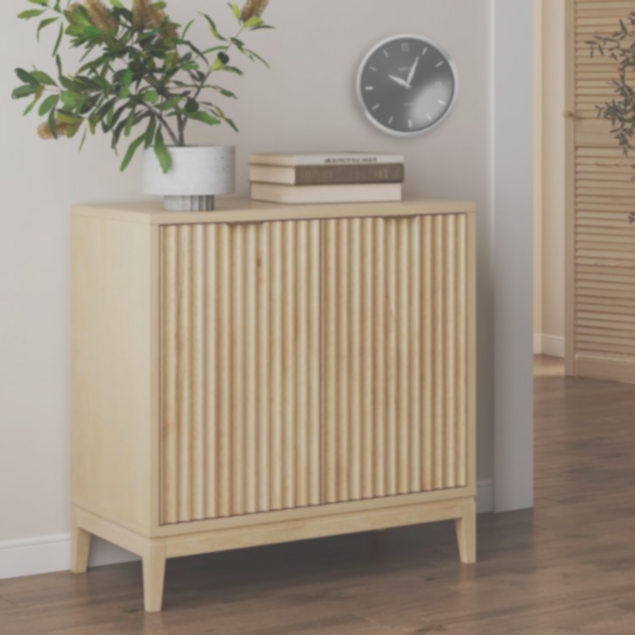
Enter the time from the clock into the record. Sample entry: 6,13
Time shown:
10,04
